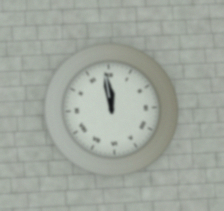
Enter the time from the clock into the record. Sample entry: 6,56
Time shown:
11,59
